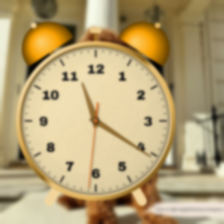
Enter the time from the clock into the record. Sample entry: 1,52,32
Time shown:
11,20,31
